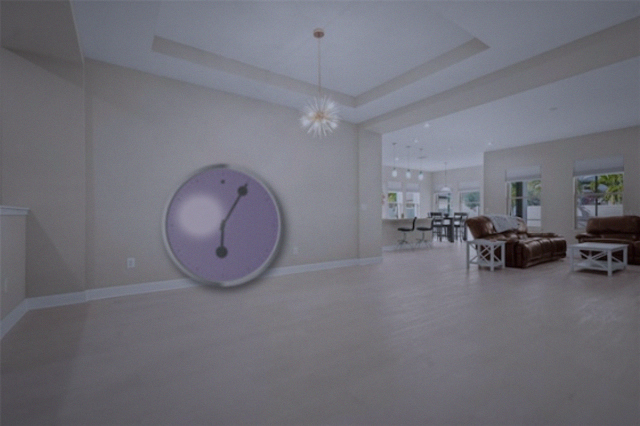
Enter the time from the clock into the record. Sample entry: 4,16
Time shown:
6,05
